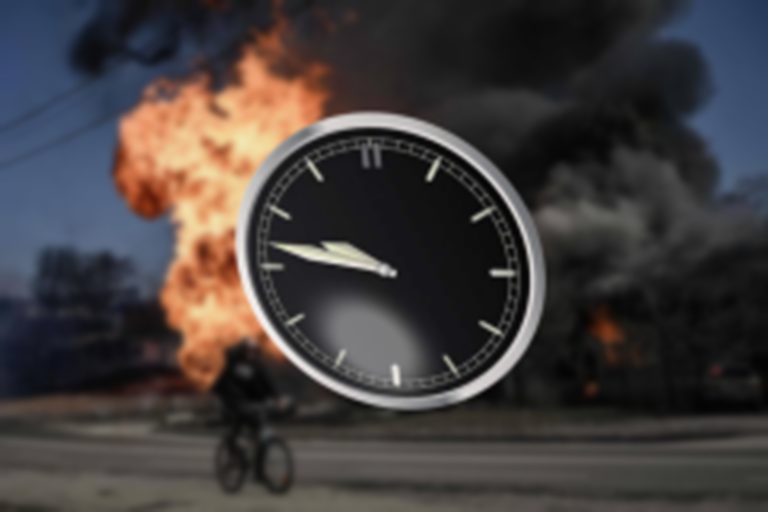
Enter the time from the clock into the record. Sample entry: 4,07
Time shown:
9,47
